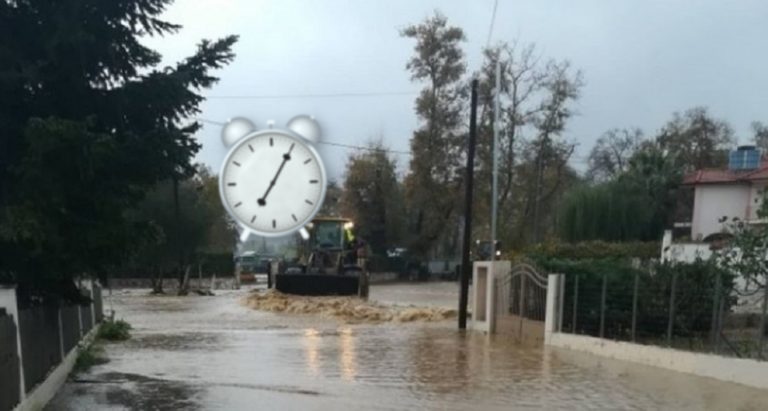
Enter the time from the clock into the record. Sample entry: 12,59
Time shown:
7,05
